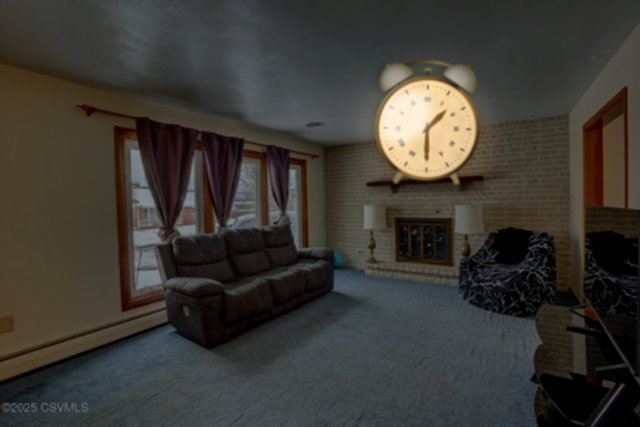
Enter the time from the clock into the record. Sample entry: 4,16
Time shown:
1,30
